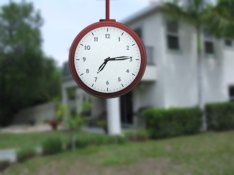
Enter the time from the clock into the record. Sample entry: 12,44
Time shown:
7,14
